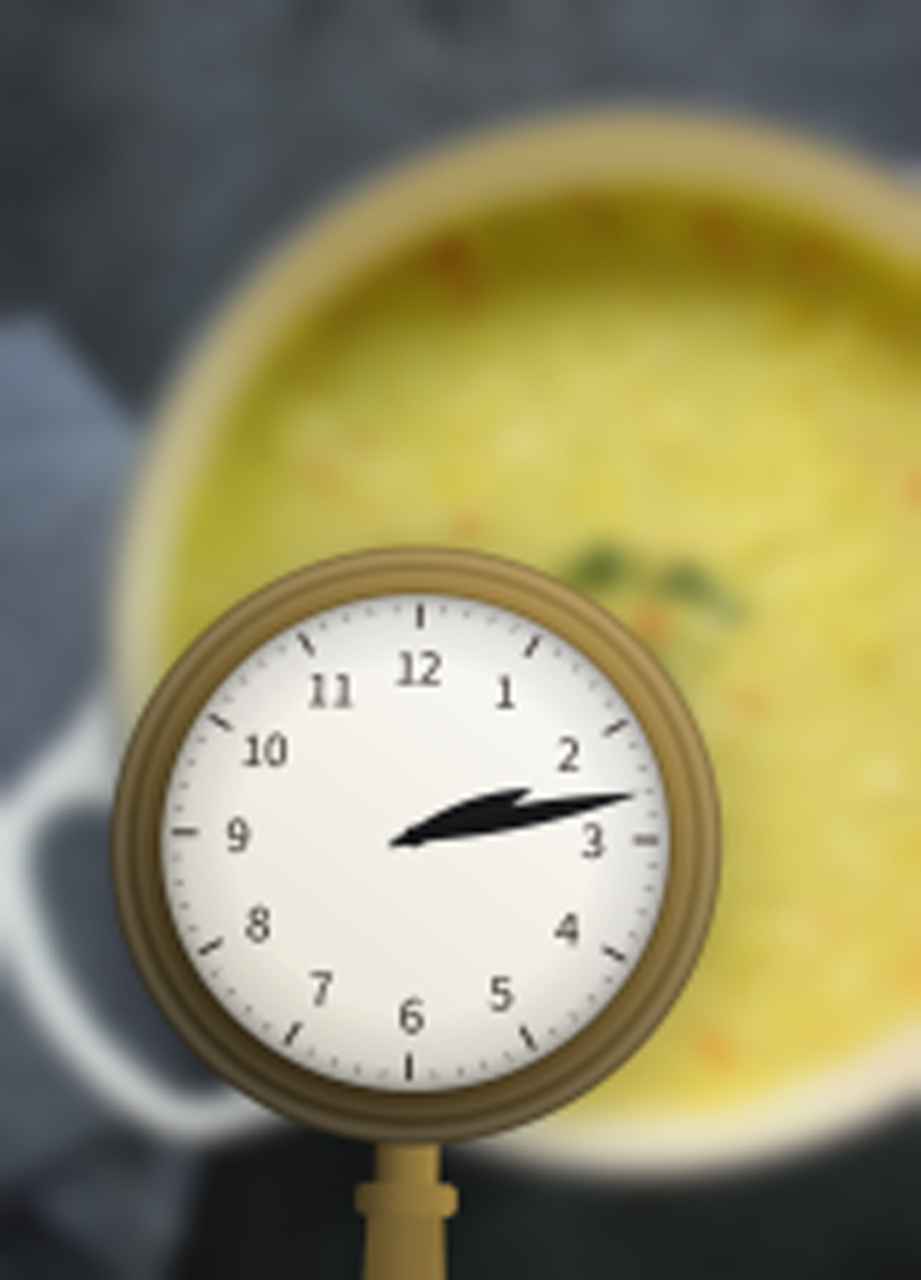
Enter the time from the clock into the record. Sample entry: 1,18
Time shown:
2,13
